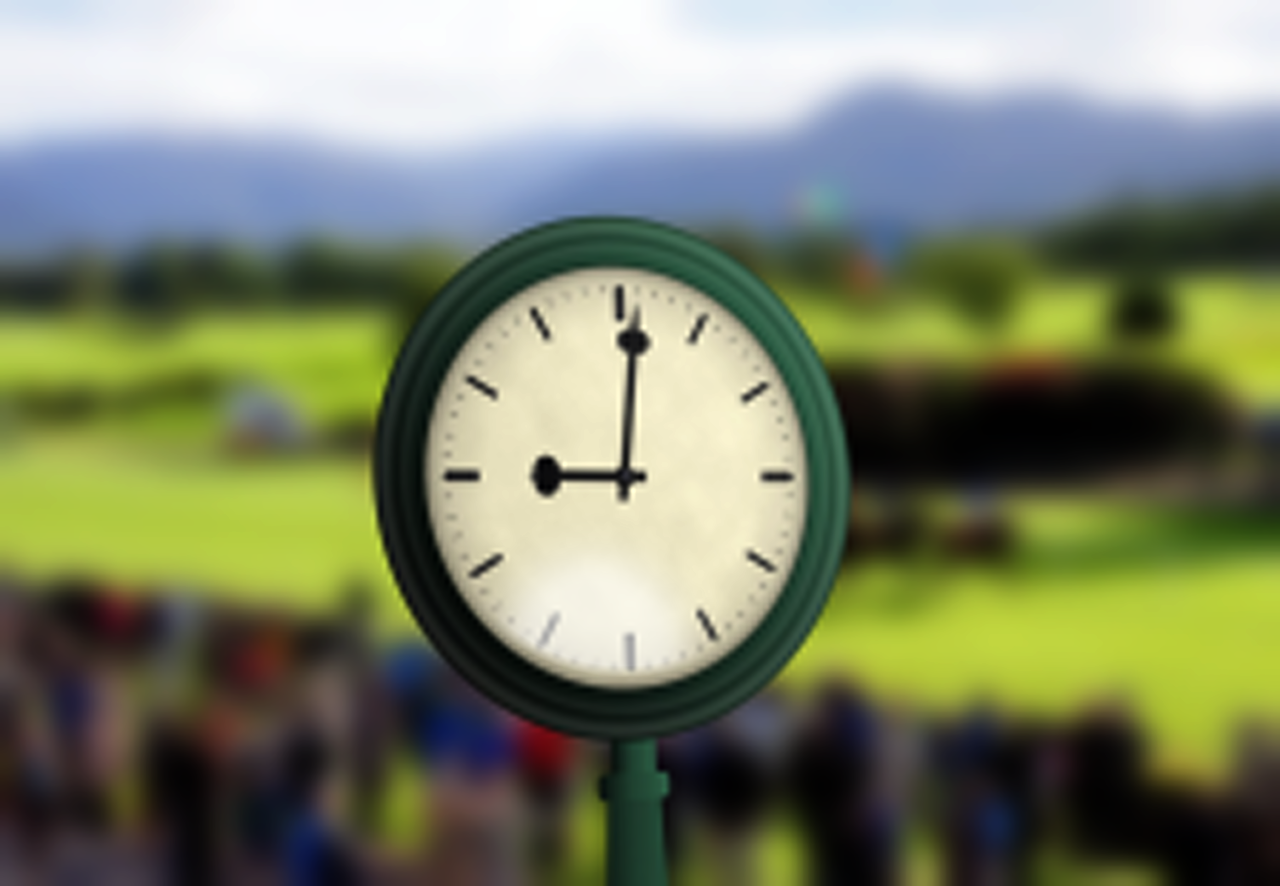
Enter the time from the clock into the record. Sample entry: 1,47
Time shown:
9,01
